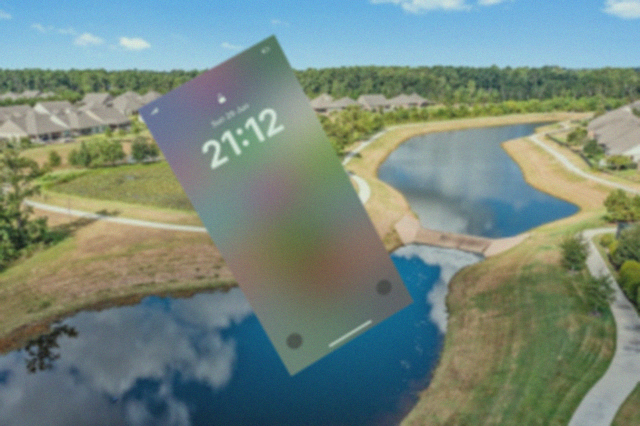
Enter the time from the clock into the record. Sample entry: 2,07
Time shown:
21,12
